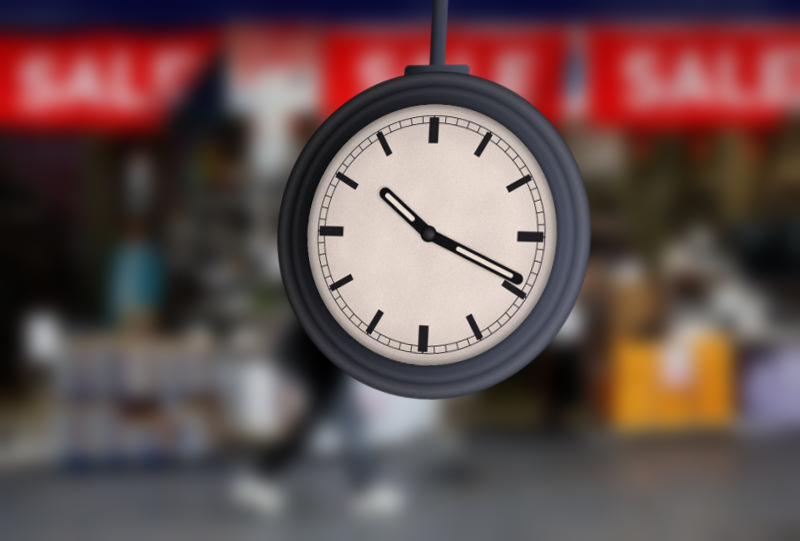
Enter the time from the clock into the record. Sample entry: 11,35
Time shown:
10,19
